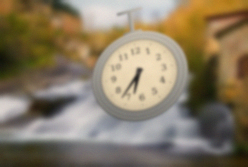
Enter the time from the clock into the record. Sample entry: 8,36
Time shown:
6,37
